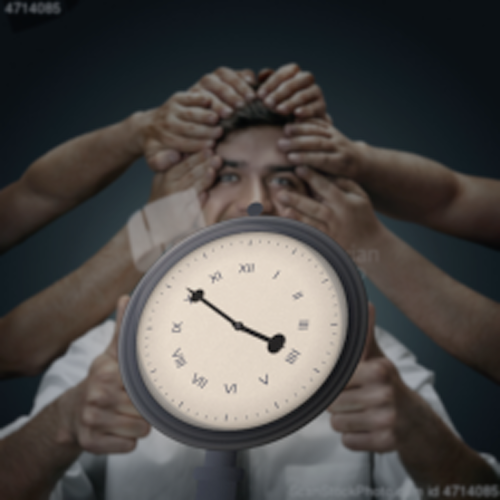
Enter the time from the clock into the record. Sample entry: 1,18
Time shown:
3,51
